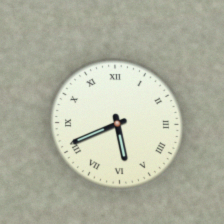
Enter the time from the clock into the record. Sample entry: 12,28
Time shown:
5,41
